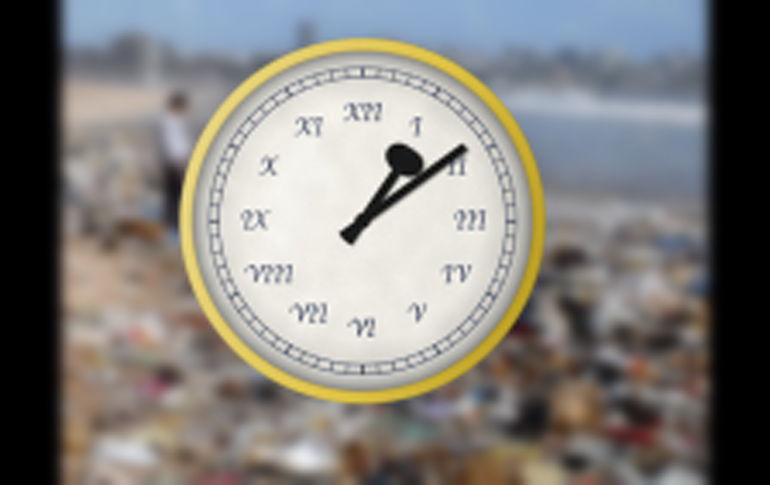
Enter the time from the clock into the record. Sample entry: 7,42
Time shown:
1,09
